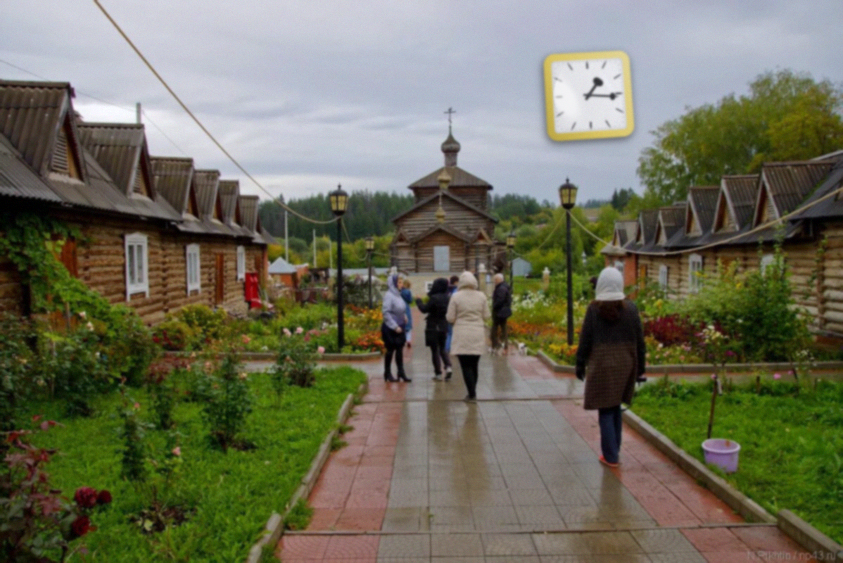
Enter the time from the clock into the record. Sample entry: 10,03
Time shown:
1,16
